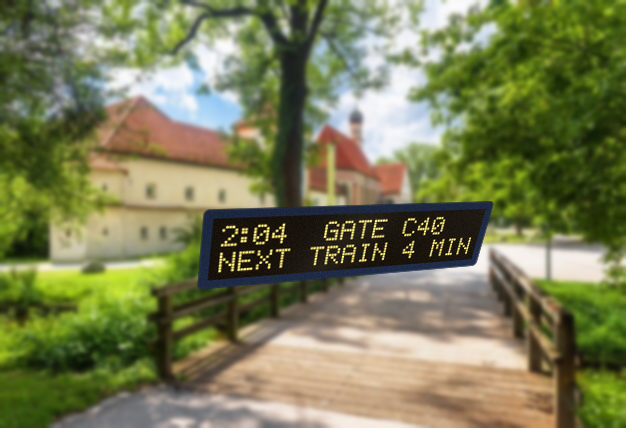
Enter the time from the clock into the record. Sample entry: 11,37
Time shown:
2,04
